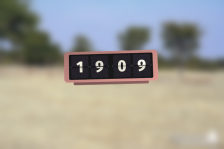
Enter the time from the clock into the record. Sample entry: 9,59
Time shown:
19,09
